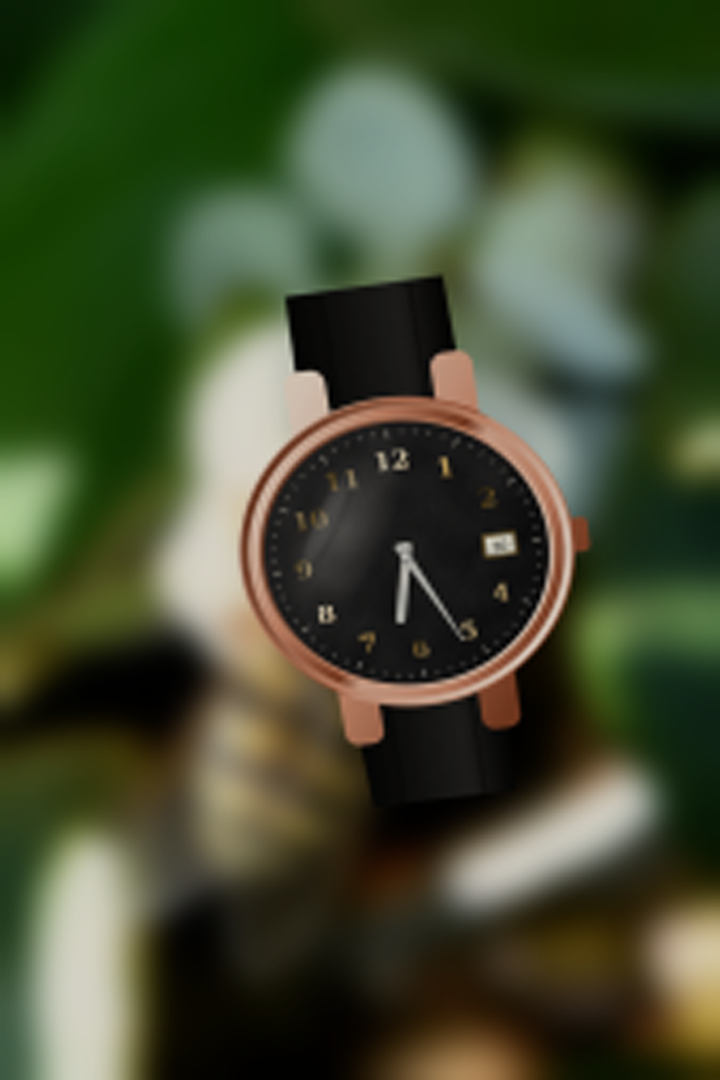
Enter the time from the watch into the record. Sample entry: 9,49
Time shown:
6,26
